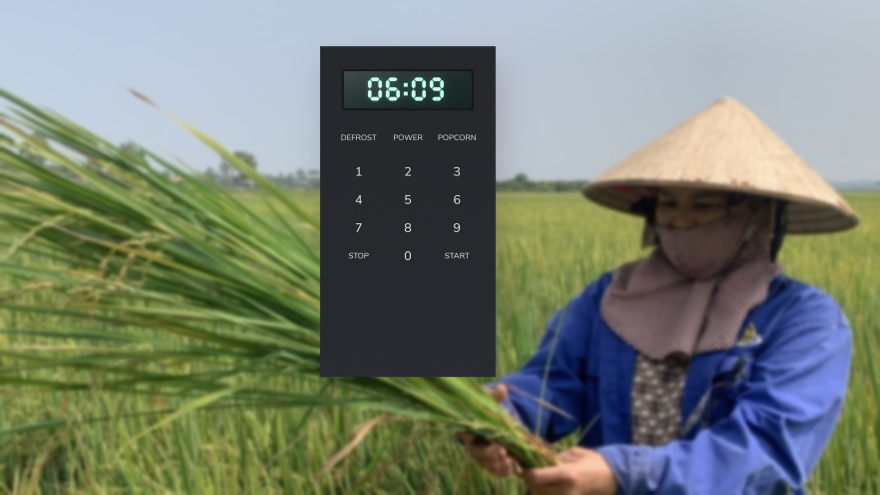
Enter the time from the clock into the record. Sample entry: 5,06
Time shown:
6,09
